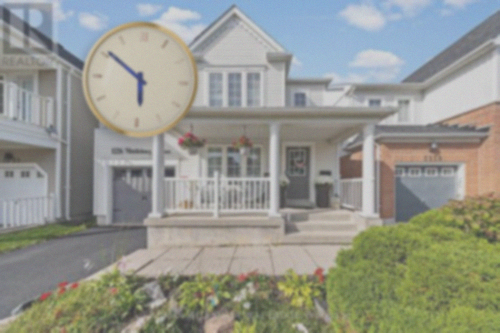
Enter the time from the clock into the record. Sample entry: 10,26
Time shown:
5,51
